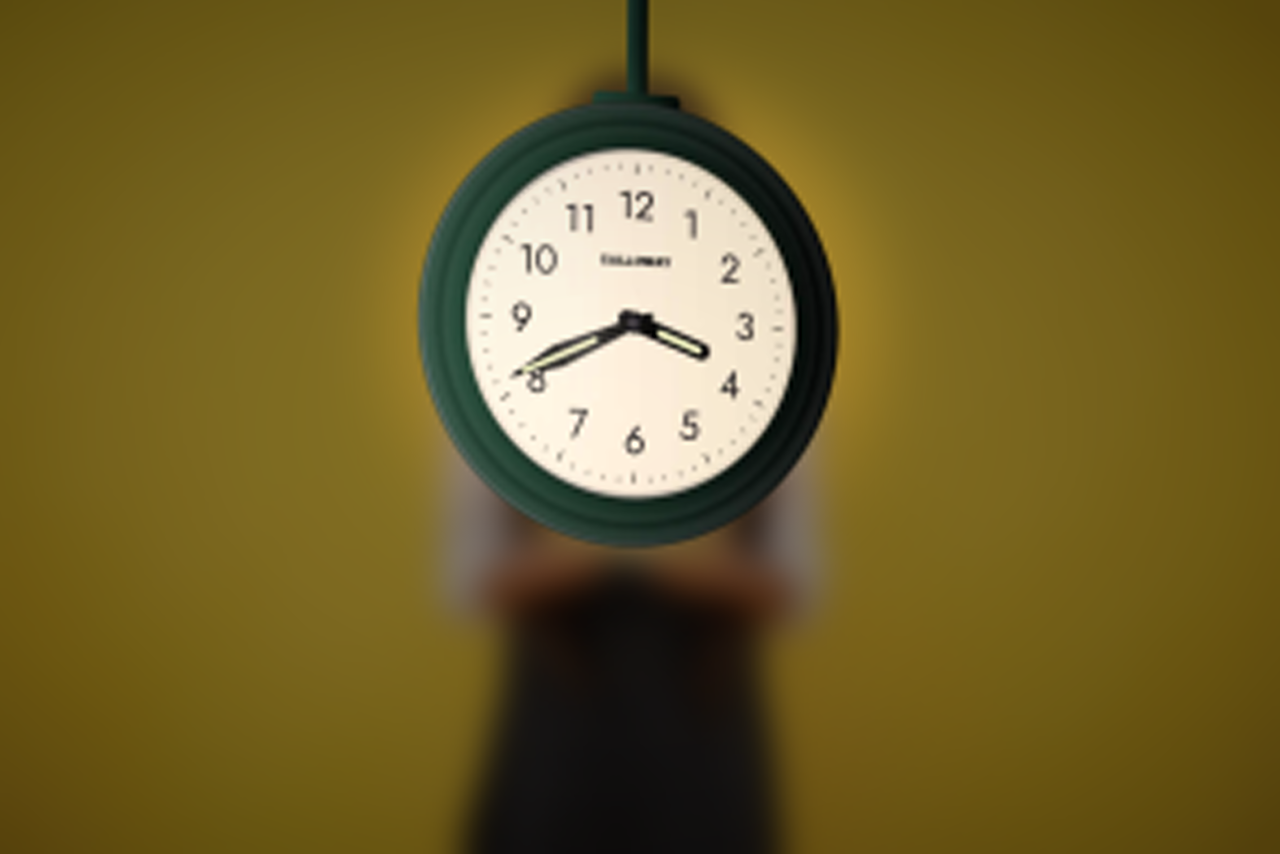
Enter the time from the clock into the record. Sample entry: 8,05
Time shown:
3,41
